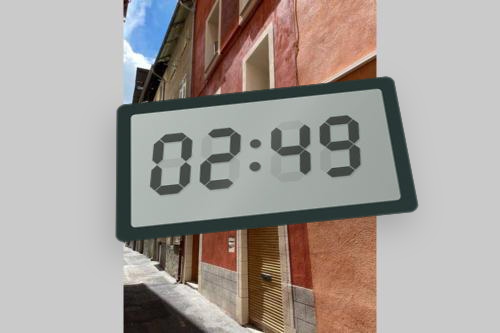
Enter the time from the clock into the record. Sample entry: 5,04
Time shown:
2,49
